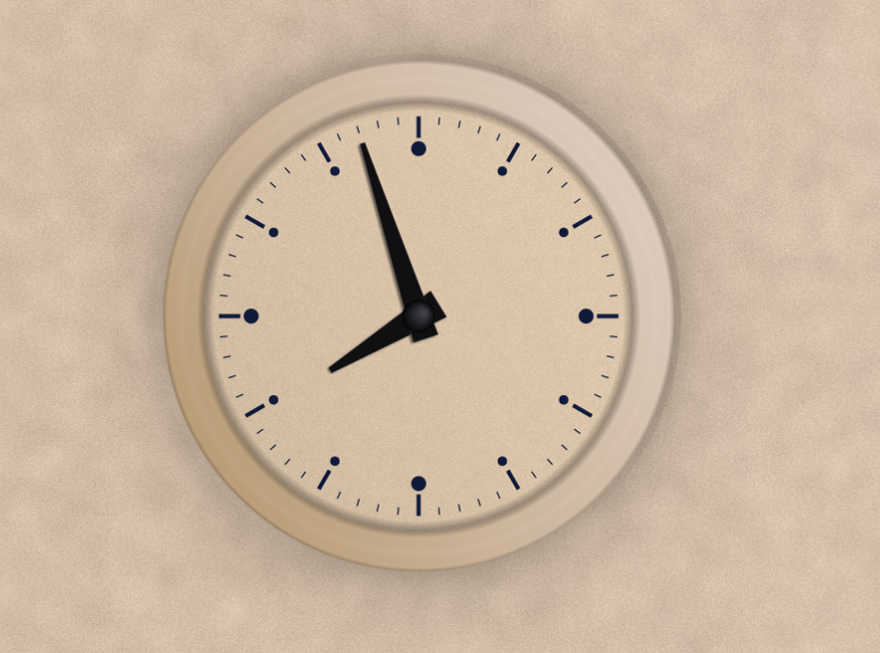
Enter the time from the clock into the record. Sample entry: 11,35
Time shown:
7,57
